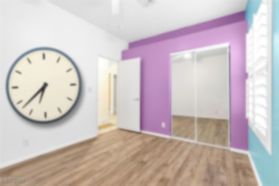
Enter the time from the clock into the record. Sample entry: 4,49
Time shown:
6,38
